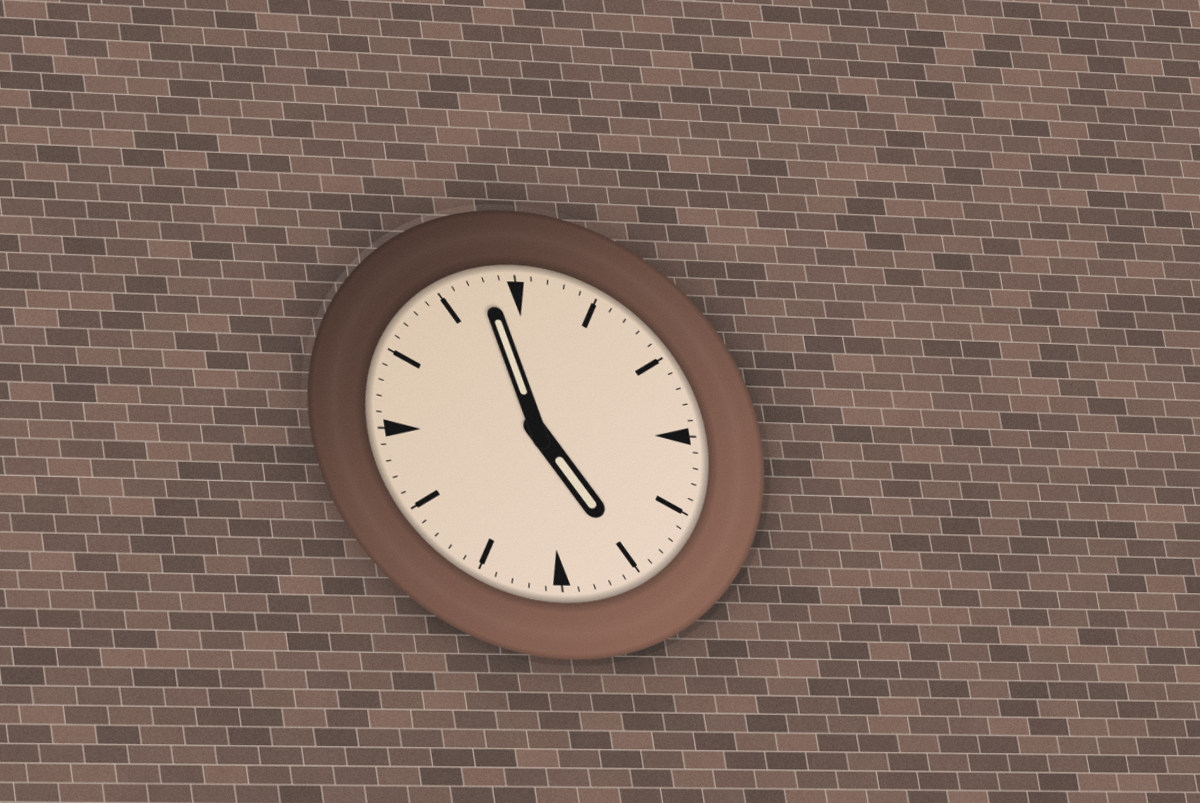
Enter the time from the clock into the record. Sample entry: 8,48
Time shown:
4,58
